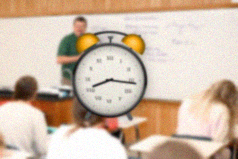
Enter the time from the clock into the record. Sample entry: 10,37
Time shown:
8,16
